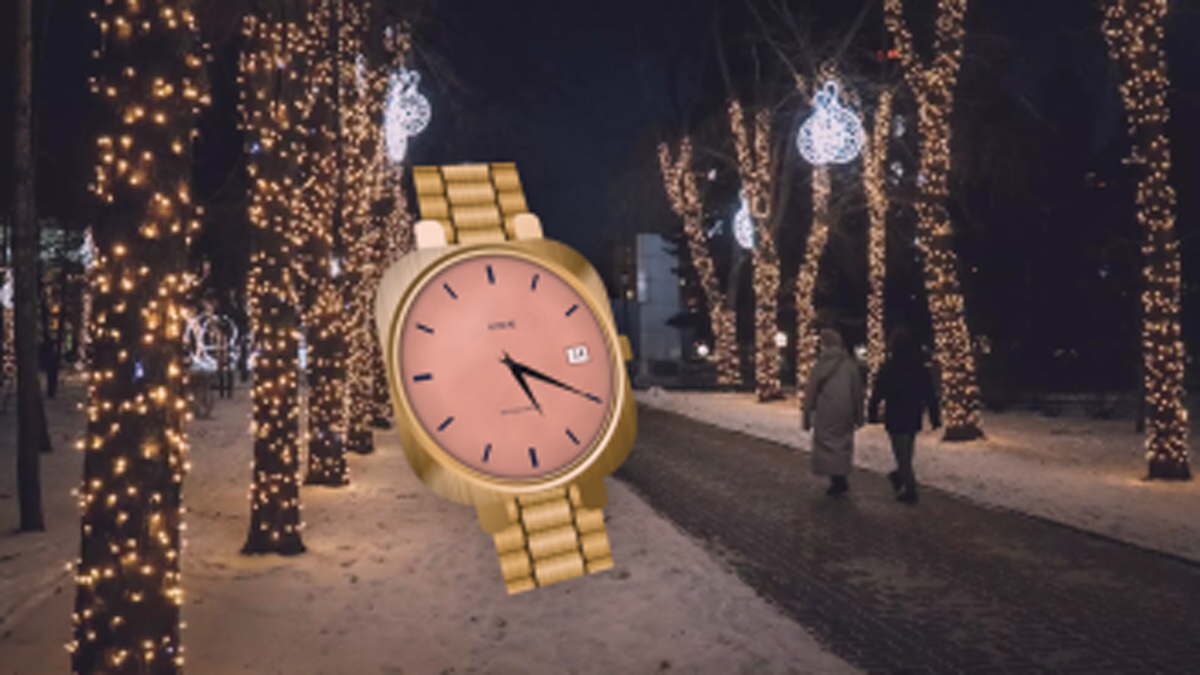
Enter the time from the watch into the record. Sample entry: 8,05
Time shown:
5,20
